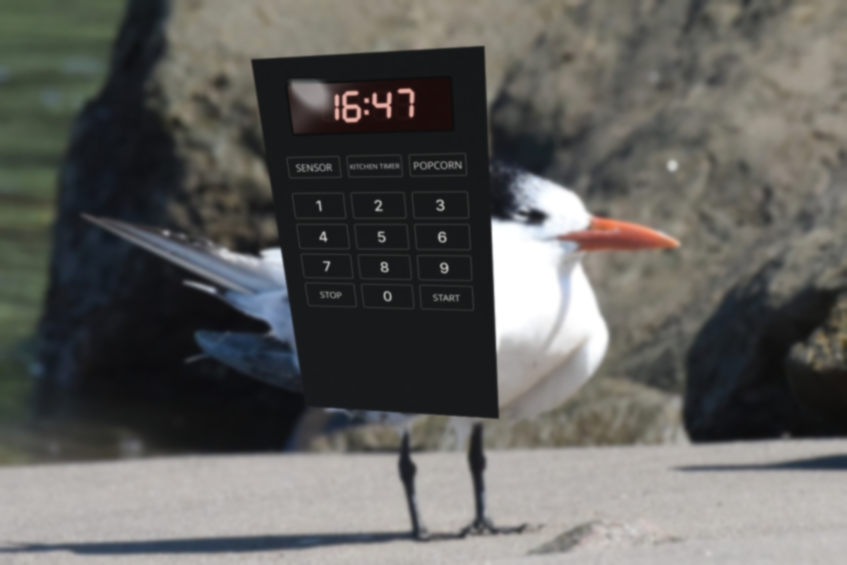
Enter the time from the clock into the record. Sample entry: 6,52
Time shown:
16,47
